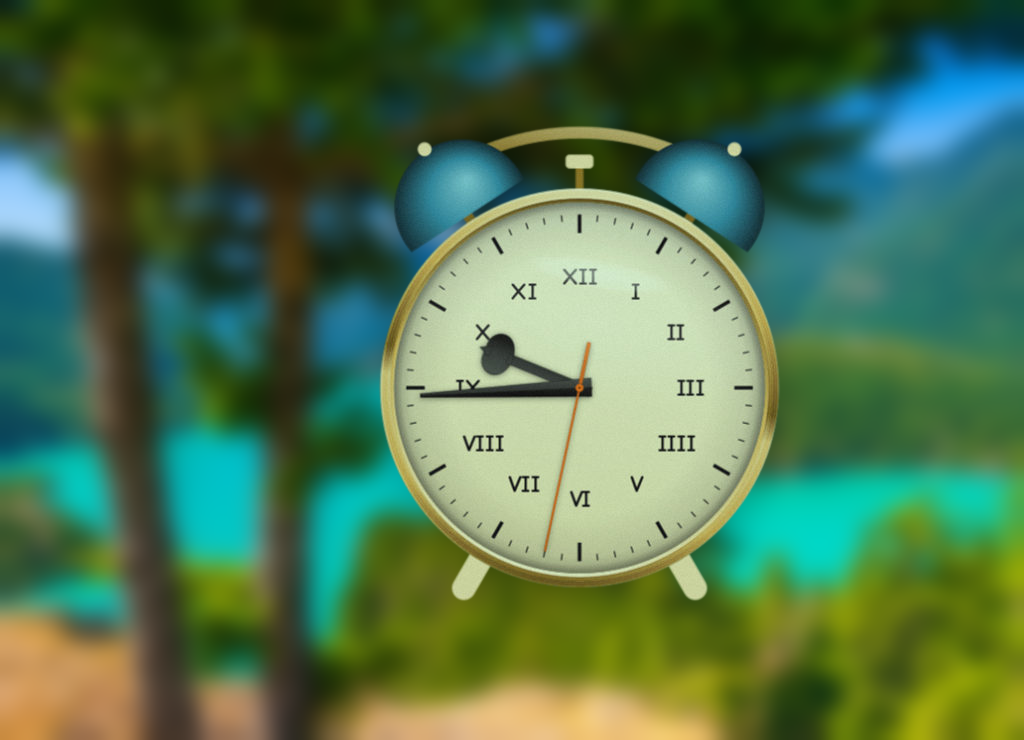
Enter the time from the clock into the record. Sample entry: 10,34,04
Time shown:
9,44,32
